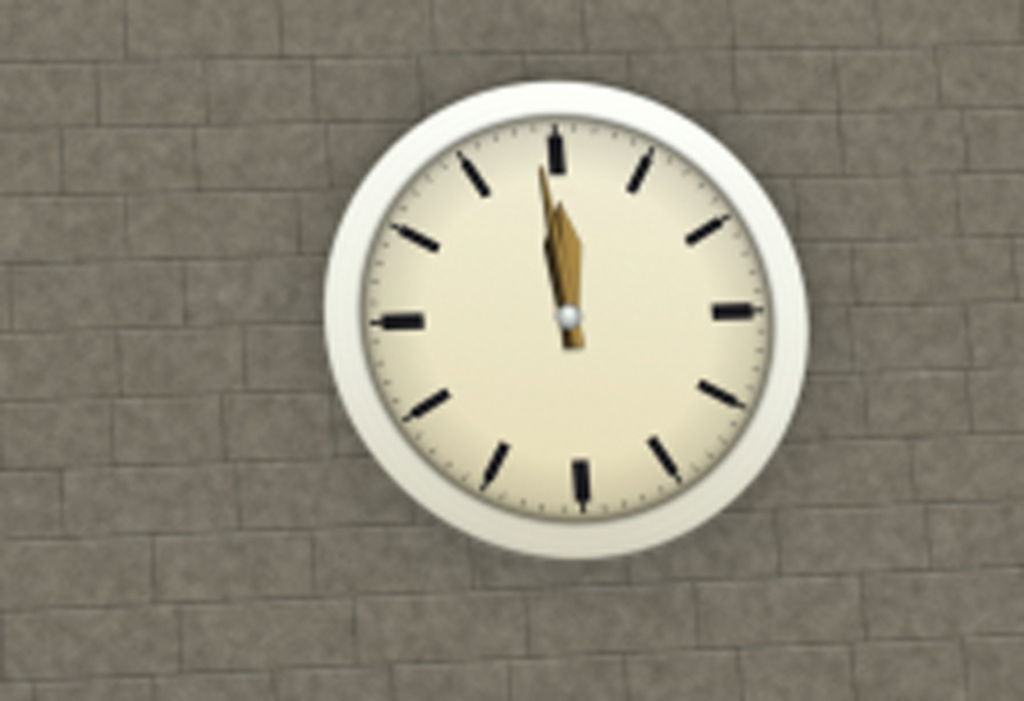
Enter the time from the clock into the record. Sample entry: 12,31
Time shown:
11,59
